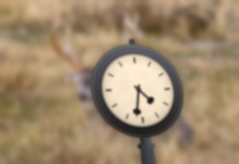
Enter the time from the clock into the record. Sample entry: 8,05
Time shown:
4,32
